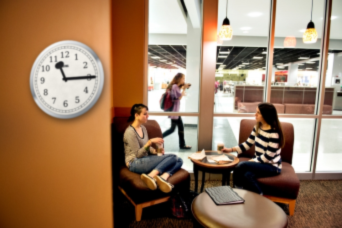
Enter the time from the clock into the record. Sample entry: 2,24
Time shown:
11,15
